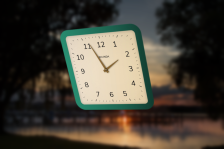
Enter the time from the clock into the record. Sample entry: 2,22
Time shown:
1,56
